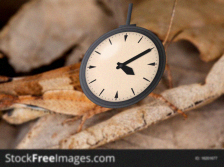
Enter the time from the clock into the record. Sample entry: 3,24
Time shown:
4,10
